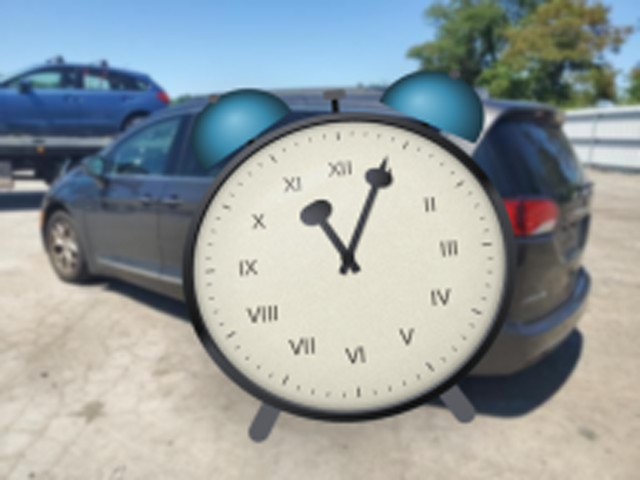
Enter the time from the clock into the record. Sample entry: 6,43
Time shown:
11,04
